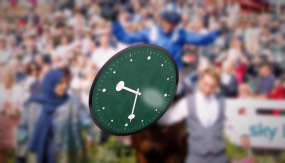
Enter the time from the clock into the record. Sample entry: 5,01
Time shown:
9,29
